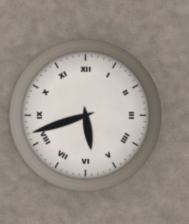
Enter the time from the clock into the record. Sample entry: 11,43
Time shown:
5,42
